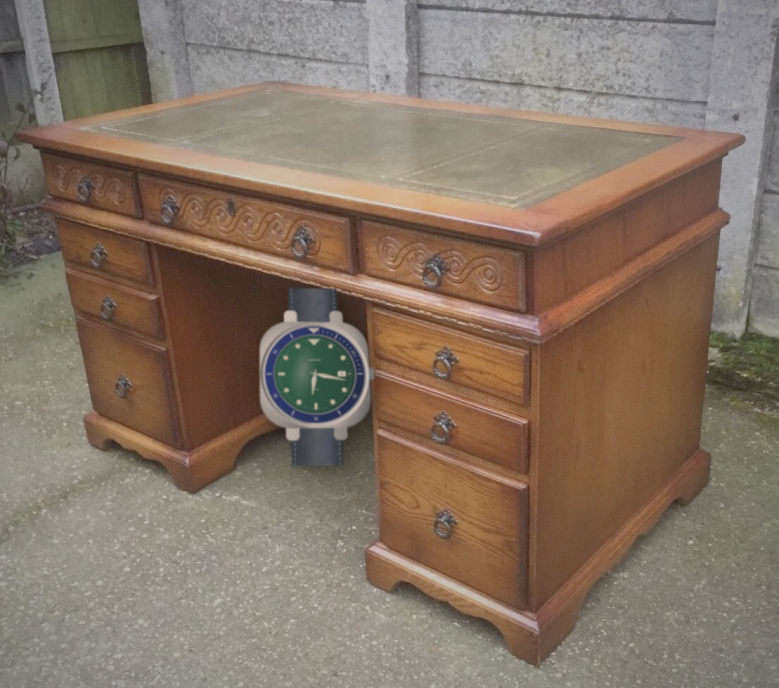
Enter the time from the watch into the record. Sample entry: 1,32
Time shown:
6,17
